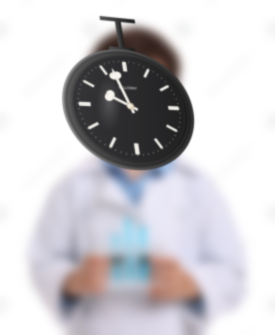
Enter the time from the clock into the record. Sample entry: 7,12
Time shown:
9,57
